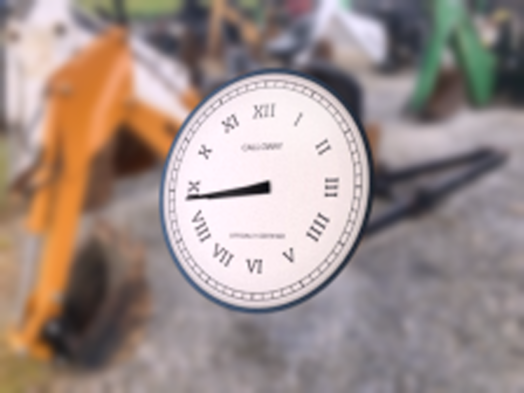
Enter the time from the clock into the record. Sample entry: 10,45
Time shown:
8,44
